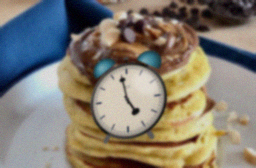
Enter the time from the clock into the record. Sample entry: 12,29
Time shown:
4,58
